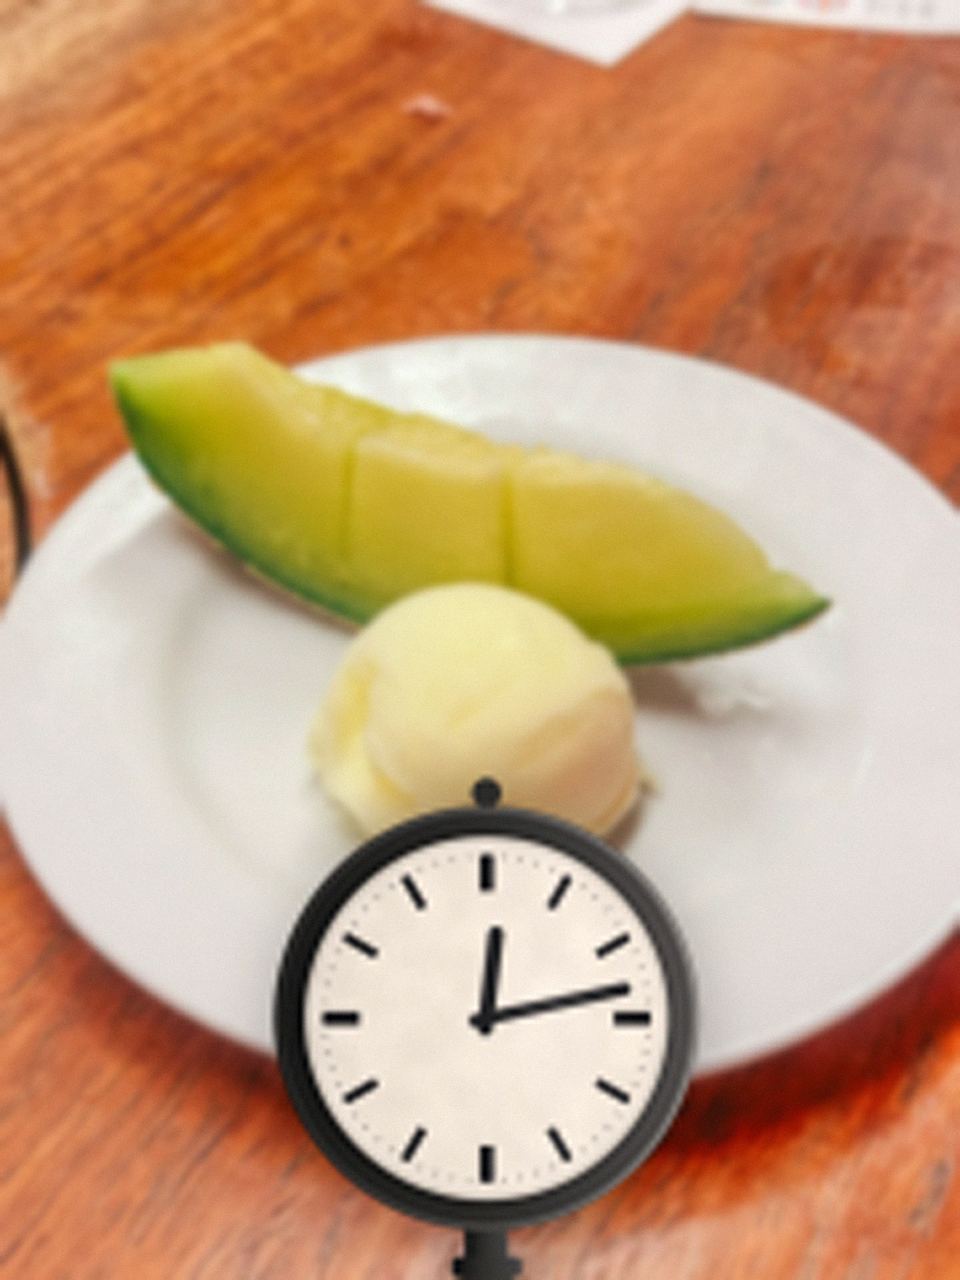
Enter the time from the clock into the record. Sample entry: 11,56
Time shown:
12,13
